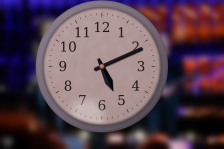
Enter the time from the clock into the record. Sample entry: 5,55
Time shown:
5,11
